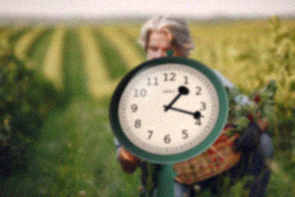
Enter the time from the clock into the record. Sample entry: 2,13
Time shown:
1,18
